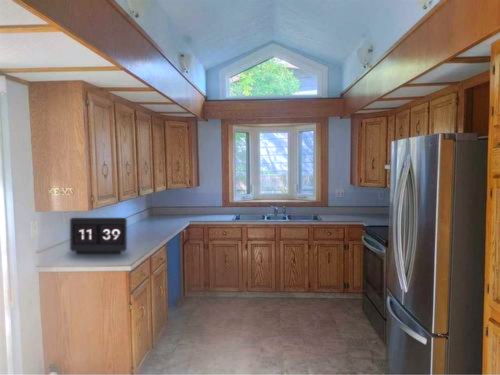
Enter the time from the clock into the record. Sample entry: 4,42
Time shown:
11,39
